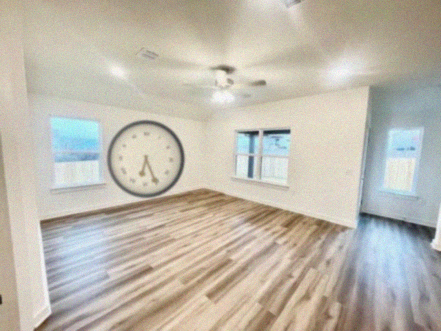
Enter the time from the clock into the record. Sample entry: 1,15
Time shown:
6,26
